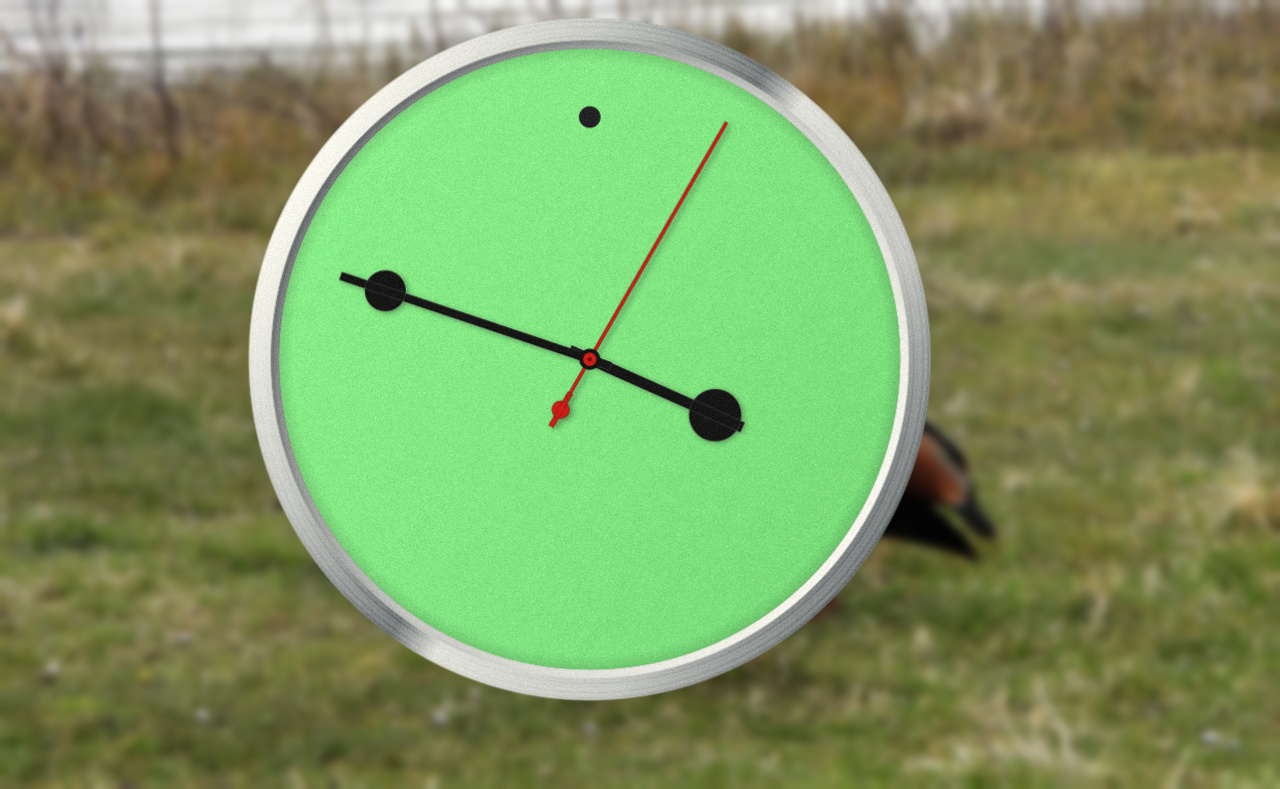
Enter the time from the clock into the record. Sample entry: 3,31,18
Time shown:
3,48,05
